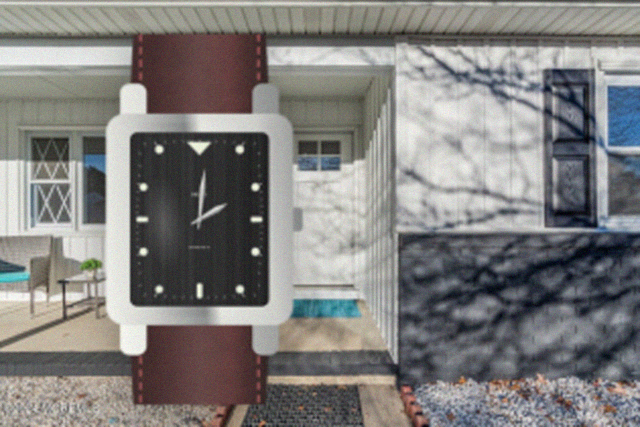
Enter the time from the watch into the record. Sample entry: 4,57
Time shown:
2,01
